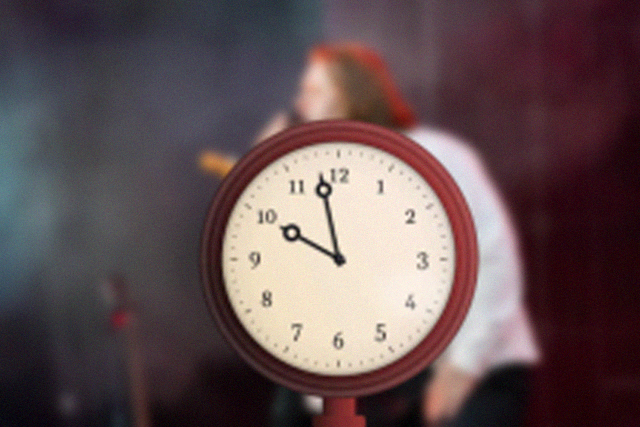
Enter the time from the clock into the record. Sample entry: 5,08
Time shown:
9,58
